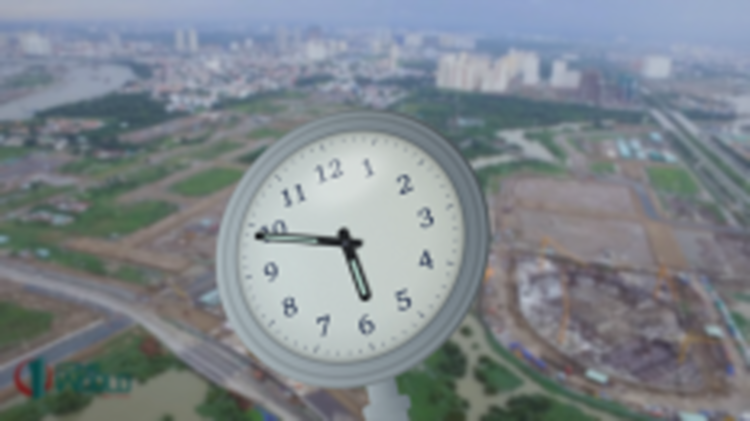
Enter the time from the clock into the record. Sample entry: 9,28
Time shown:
5,49
